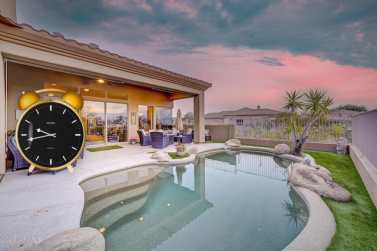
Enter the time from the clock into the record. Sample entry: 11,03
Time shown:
9,43
